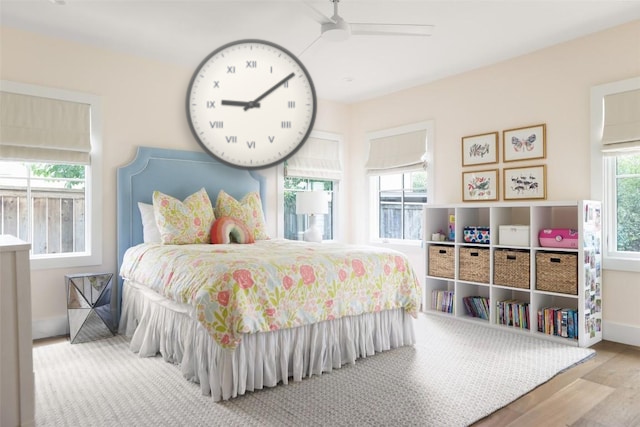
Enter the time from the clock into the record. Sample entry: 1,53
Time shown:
9,09
